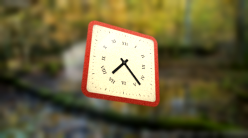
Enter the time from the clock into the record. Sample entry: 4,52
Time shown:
7,23
